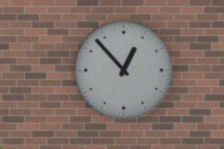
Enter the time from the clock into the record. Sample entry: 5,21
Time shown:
12,53
